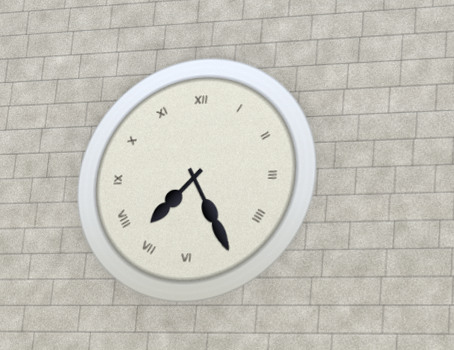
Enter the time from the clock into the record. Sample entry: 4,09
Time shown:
7,25
